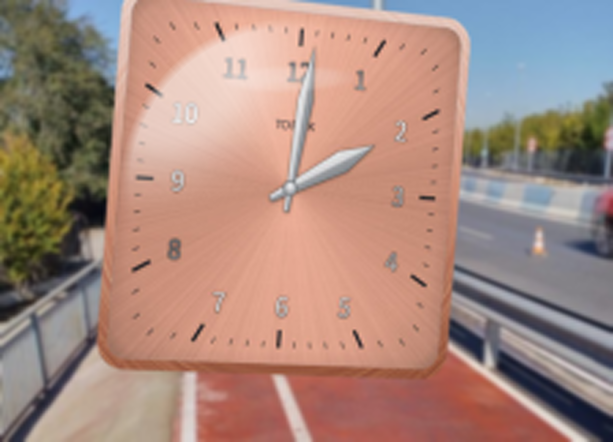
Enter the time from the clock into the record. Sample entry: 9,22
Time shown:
2,01
